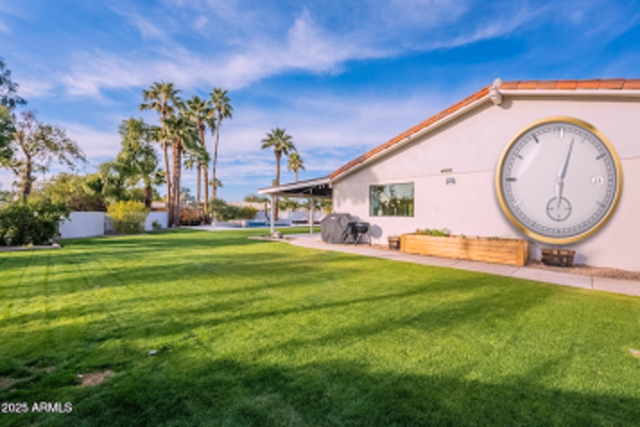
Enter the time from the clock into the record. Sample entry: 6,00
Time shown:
6,03
